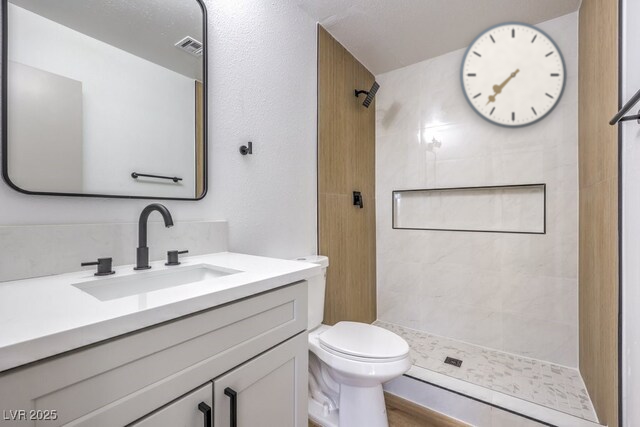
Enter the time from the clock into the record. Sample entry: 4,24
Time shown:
7,37
